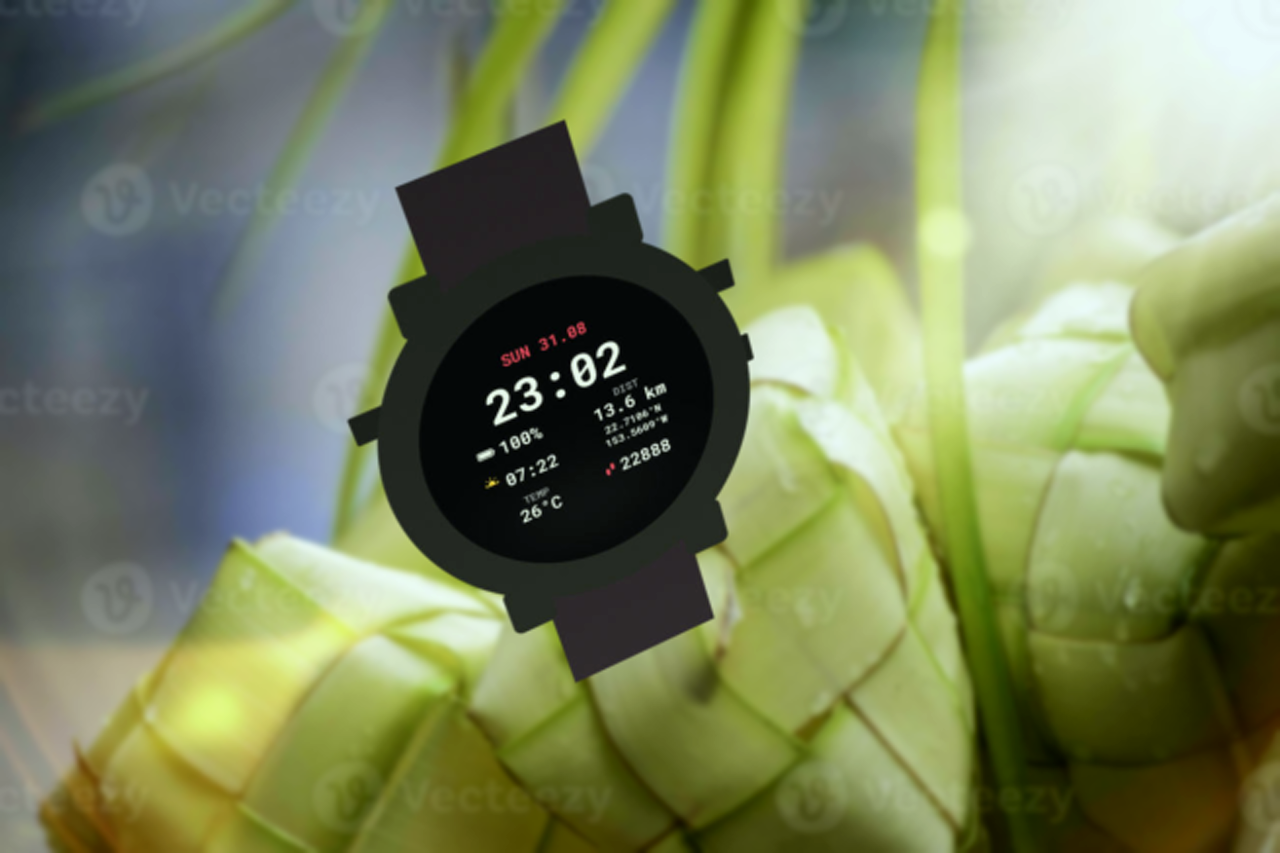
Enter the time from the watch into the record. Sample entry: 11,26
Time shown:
23,02
